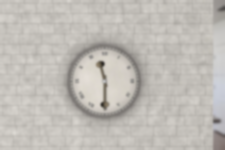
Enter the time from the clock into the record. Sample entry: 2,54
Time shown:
11,30
